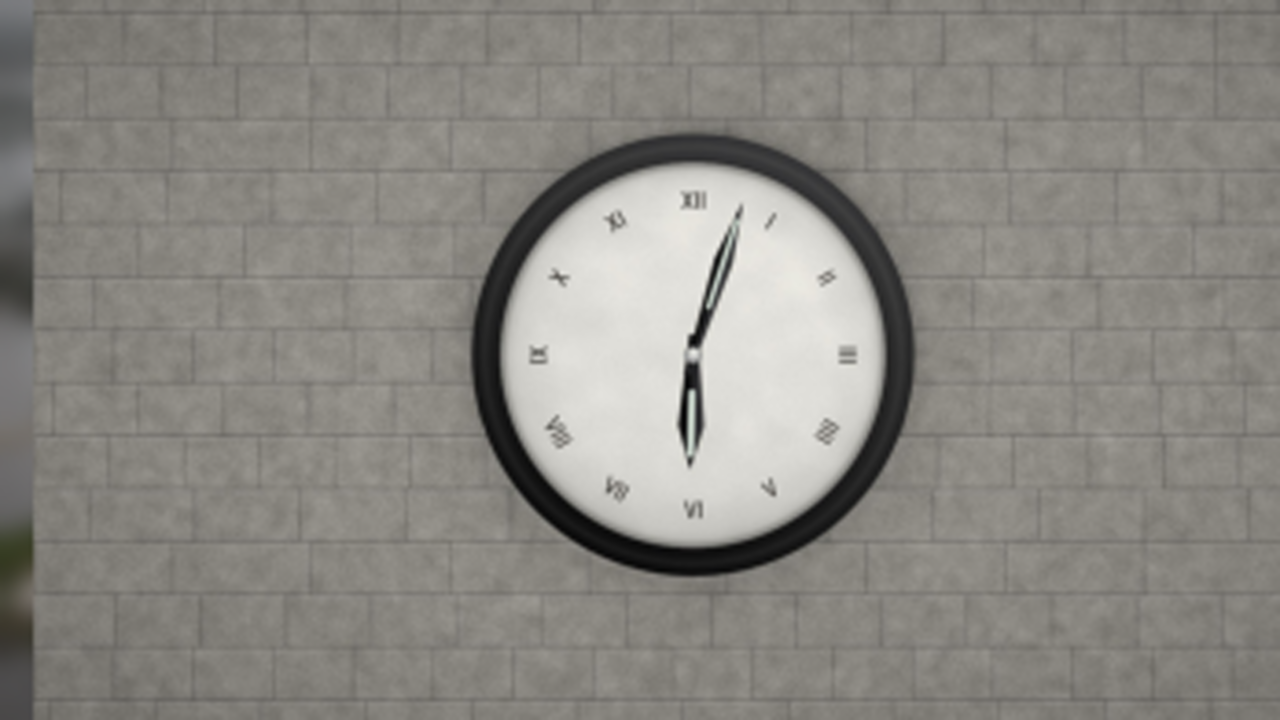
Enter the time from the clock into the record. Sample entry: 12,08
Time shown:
6,03
